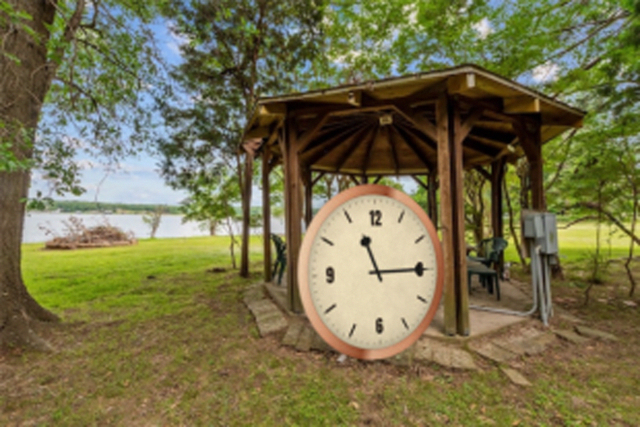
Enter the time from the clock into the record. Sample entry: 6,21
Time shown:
11,15
